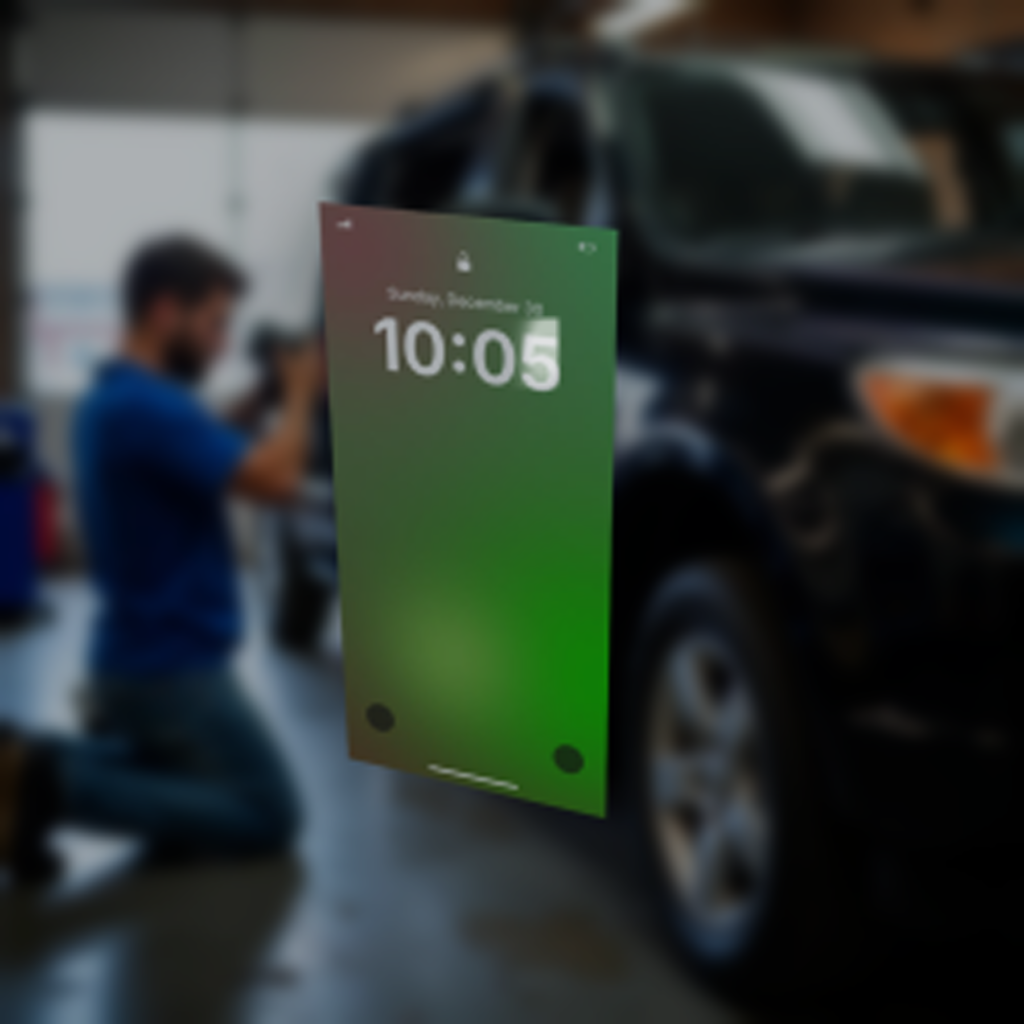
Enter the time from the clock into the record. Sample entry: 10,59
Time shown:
10,05
